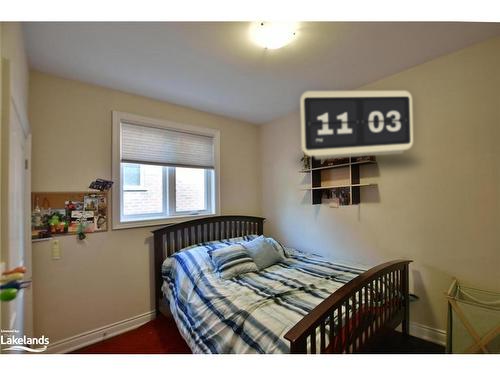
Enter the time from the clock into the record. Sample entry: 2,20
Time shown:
11,03
